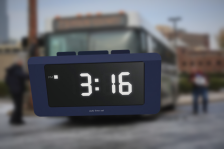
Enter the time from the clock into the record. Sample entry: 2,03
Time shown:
3,16
